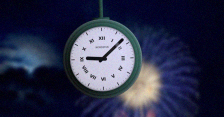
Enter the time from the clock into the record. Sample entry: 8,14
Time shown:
9,08
